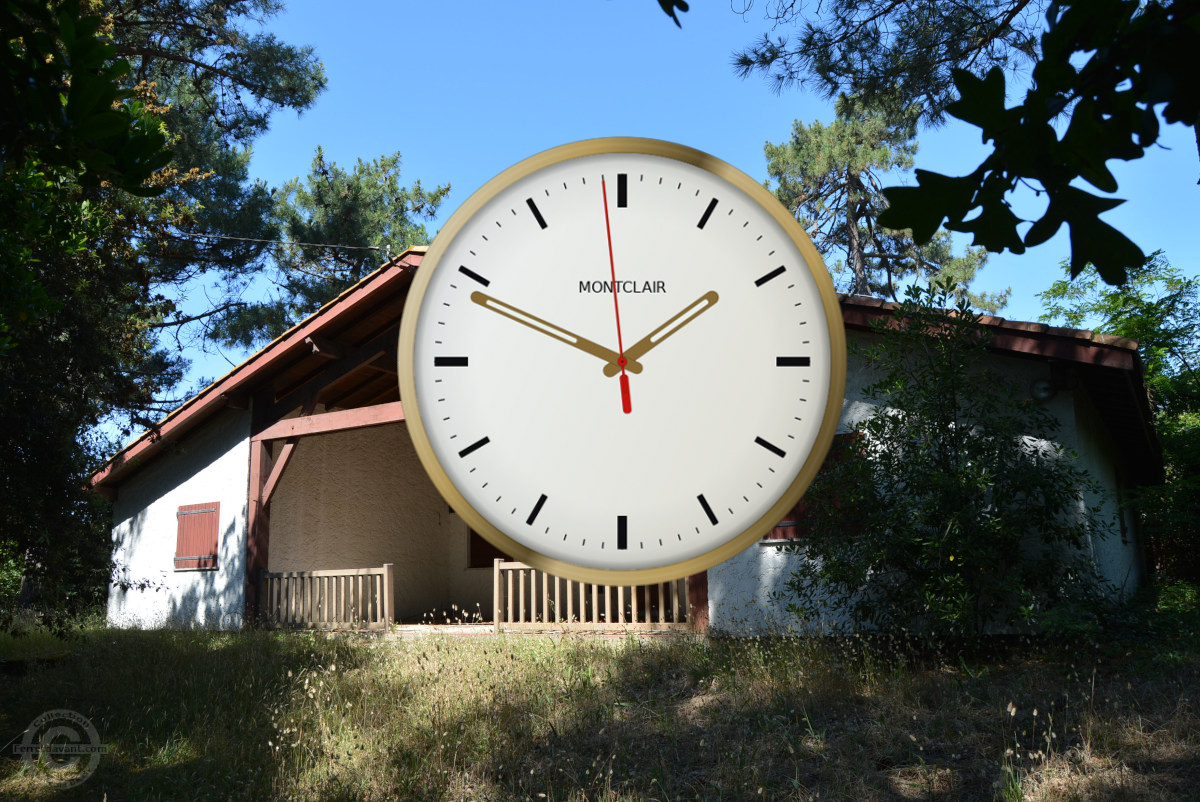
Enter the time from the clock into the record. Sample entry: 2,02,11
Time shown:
1,48,59
